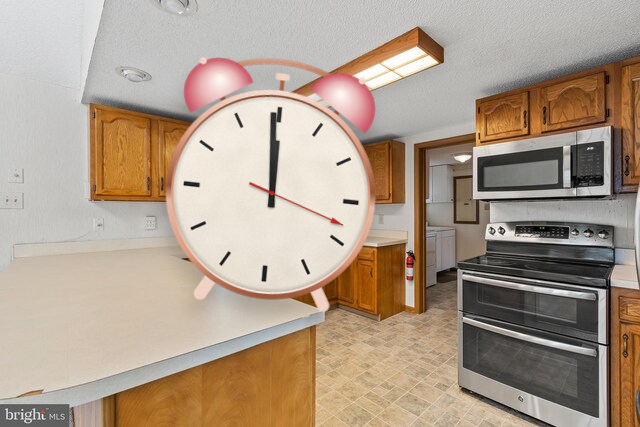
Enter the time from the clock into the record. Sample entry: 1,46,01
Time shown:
11,59,18
